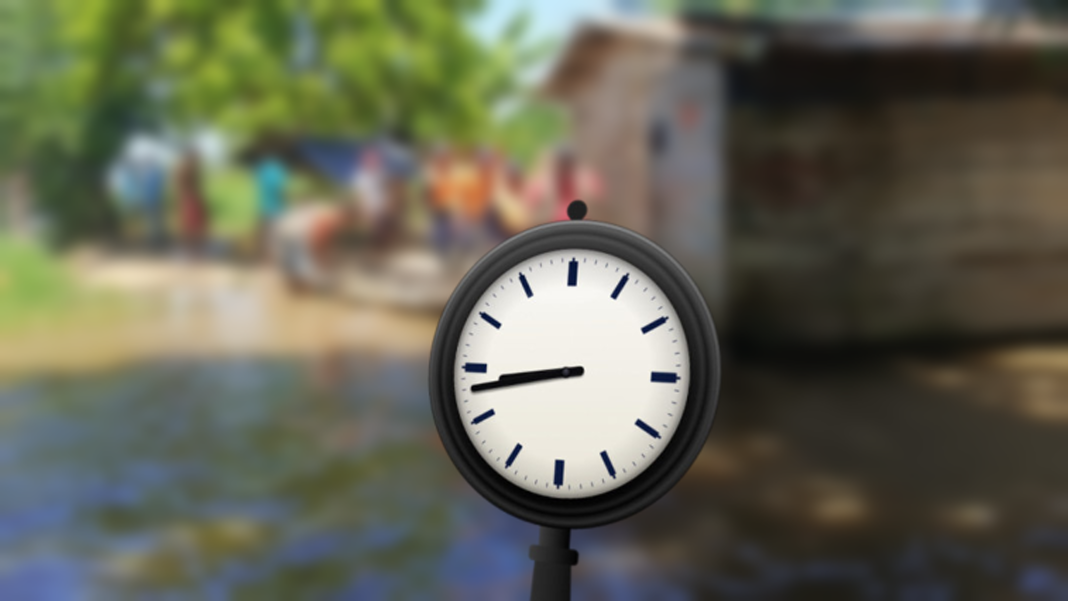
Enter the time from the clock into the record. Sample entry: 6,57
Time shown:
8,43
